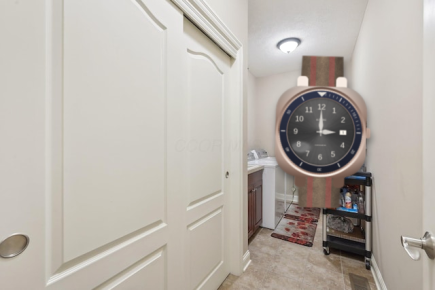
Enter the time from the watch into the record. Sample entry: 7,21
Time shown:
3,00
